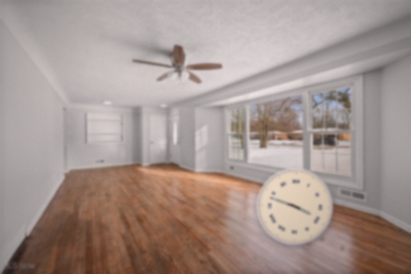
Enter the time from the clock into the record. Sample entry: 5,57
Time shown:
3,48
